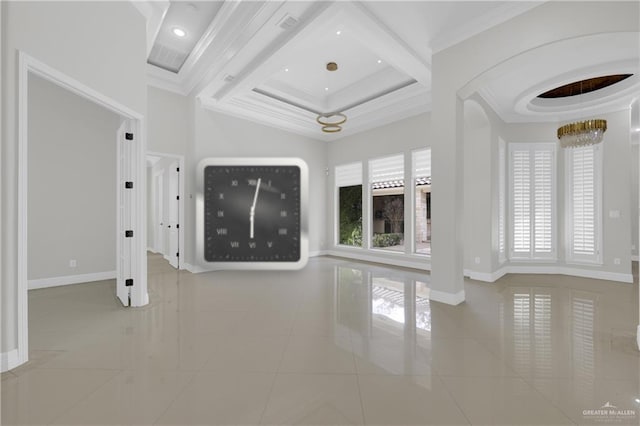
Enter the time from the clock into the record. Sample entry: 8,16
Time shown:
6,02
